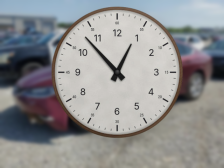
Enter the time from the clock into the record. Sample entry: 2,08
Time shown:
12,53
